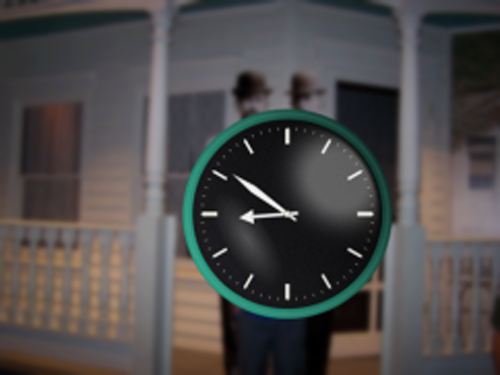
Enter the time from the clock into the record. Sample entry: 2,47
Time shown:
8,51
